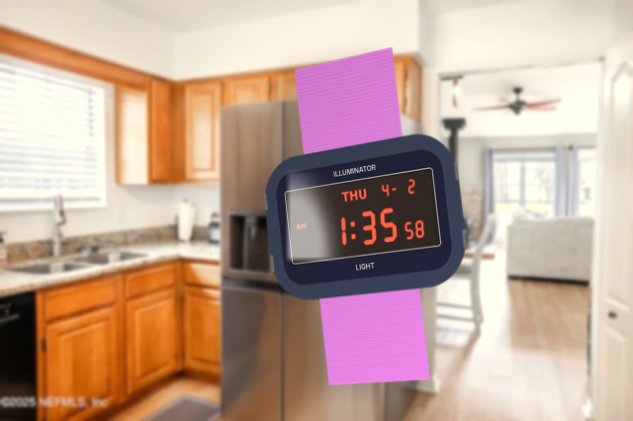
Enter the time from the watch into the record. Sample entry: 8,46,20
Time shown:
1,35,58
